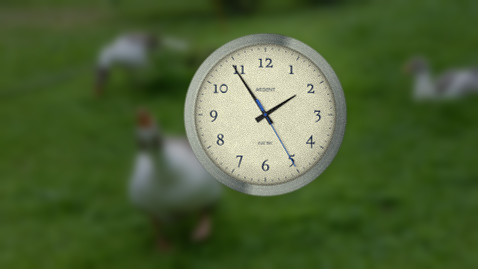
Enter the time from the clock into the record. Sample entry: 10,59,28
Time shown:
1,54,25
